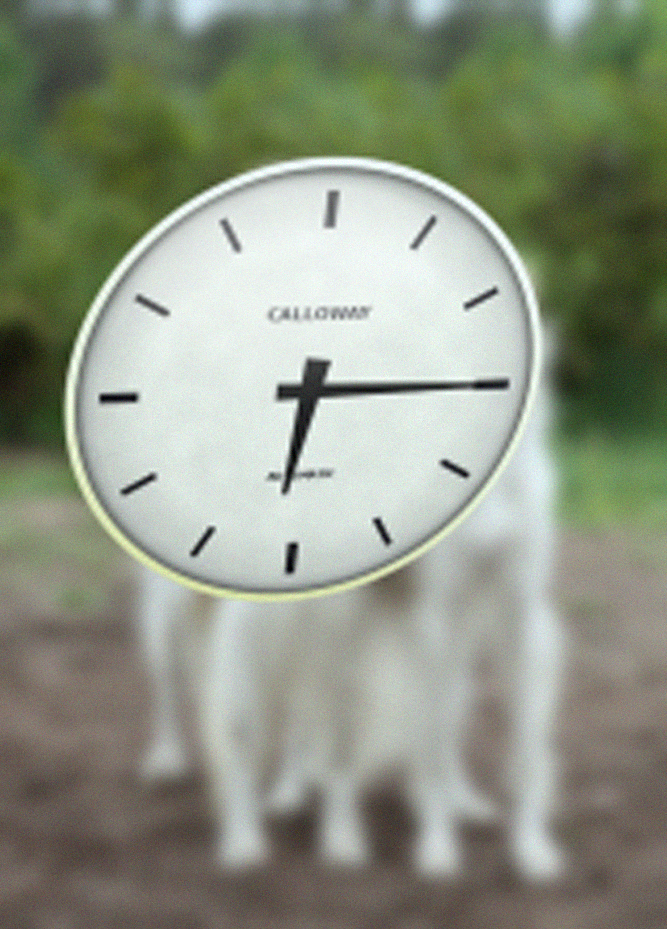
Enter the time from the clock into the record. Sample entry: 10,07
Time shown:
6,15
